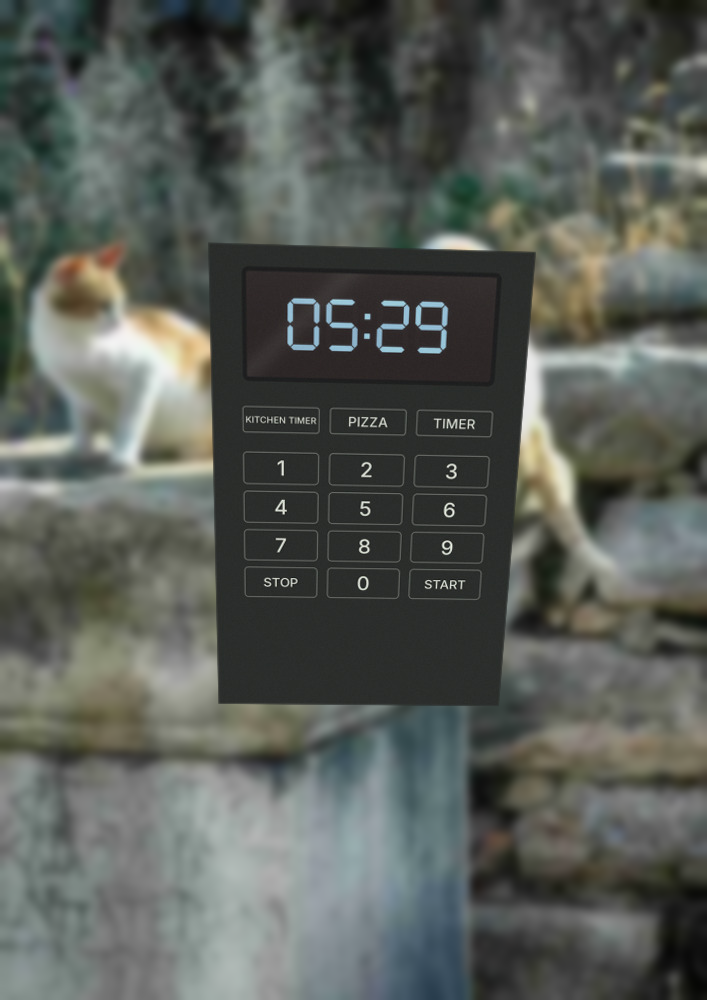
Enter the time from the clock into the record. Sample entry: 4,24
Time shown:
5,29
